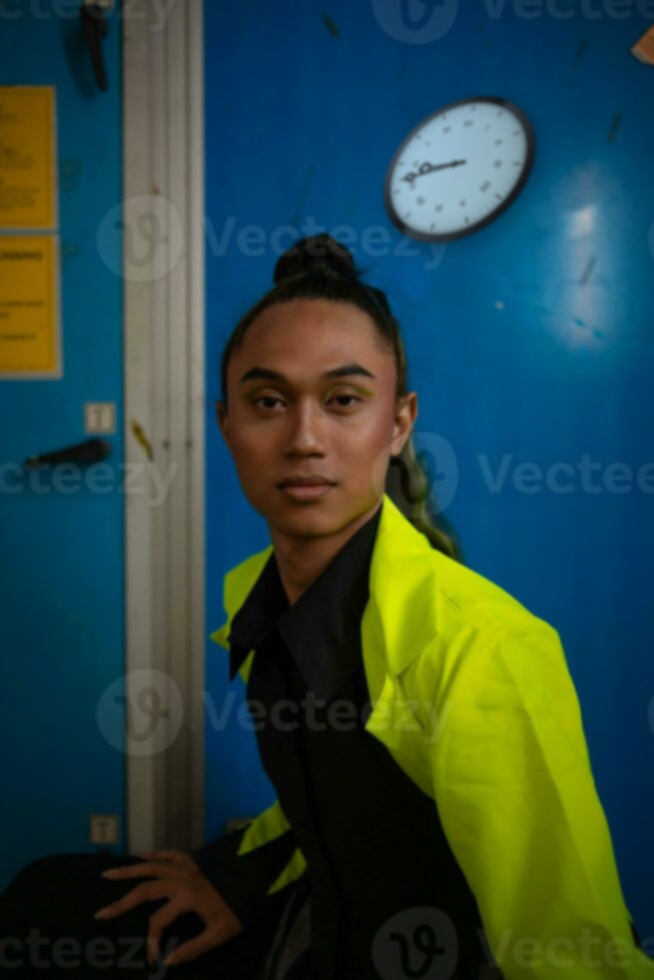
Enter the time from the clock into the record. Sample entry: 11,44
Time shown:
8,42
